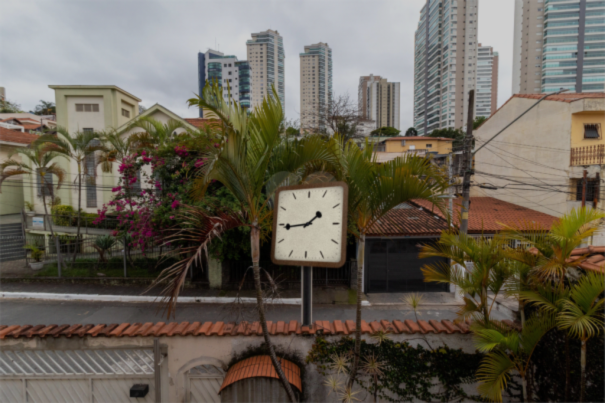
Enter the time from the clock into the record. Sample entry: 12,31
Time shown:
1,44
